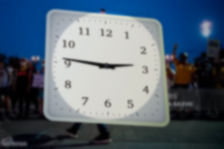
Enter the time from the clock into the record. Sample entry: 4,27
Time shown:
2,46
